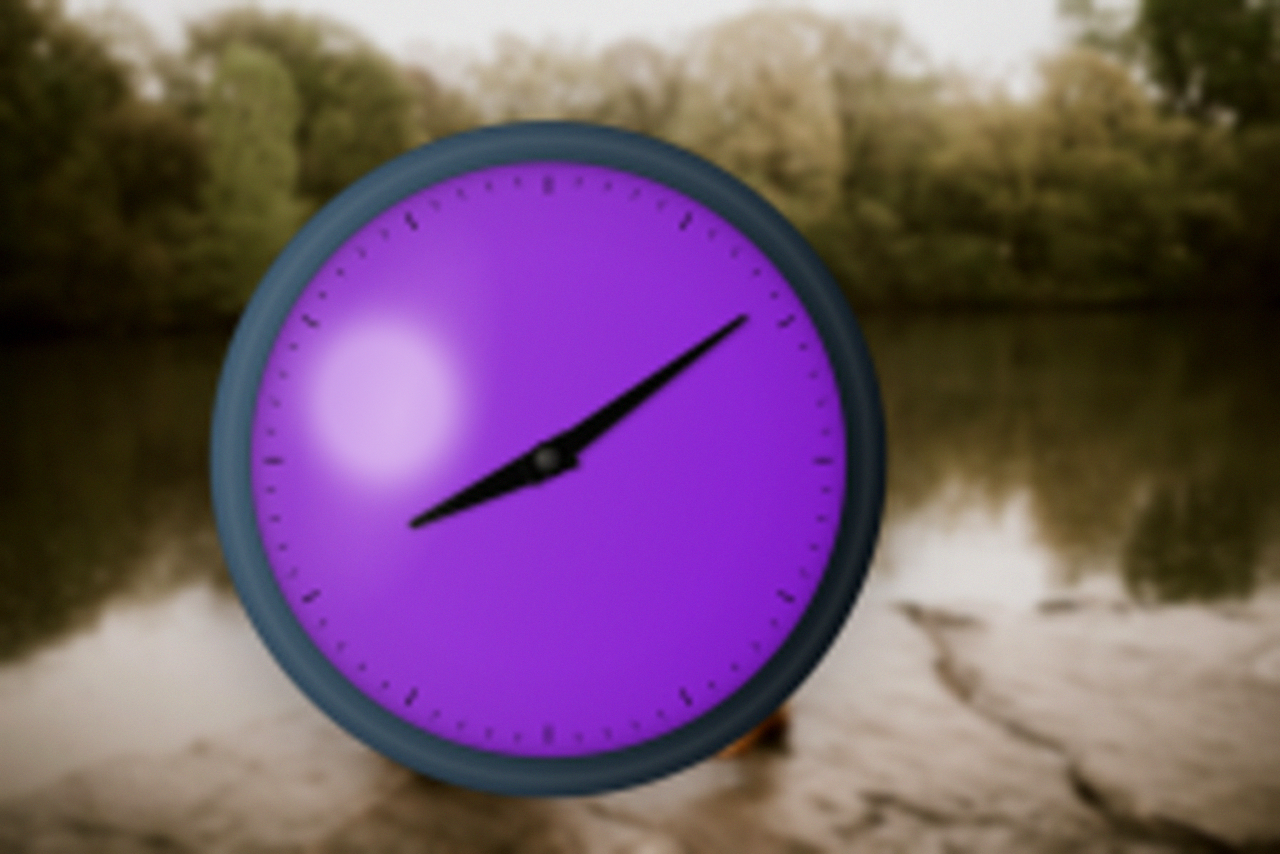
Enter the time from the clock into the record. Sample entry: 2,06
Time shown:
8,09
